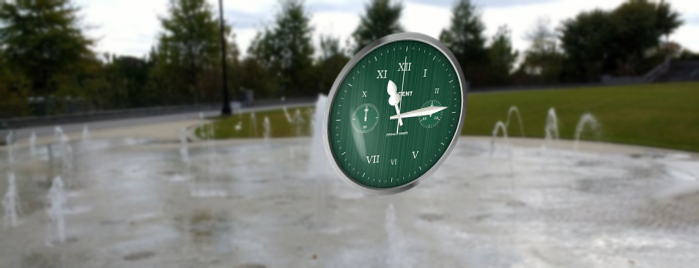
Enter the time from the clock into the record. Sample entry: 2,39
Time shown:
11,14
